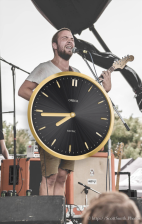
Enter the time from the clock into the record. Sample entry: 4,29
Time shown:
7,44
